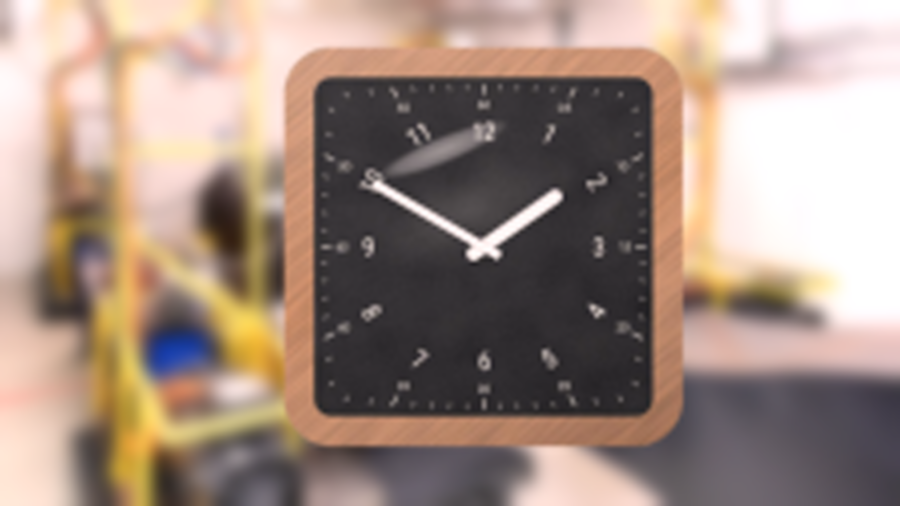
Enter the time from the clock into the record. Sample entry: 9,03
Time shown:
1,50
